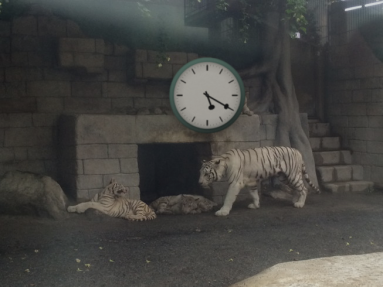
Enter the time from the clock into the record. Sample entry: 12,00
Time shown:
5,20
